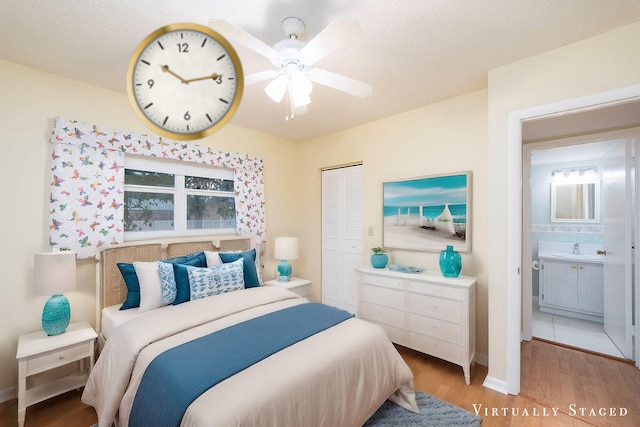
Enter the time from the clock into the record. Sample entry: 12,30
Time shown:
10,14
